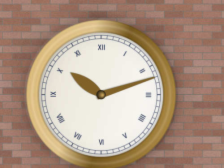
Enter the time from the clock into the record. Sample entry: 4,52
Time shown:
10,12
